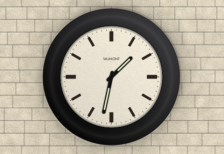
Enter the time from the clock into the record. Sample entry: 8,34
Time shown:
1,32
